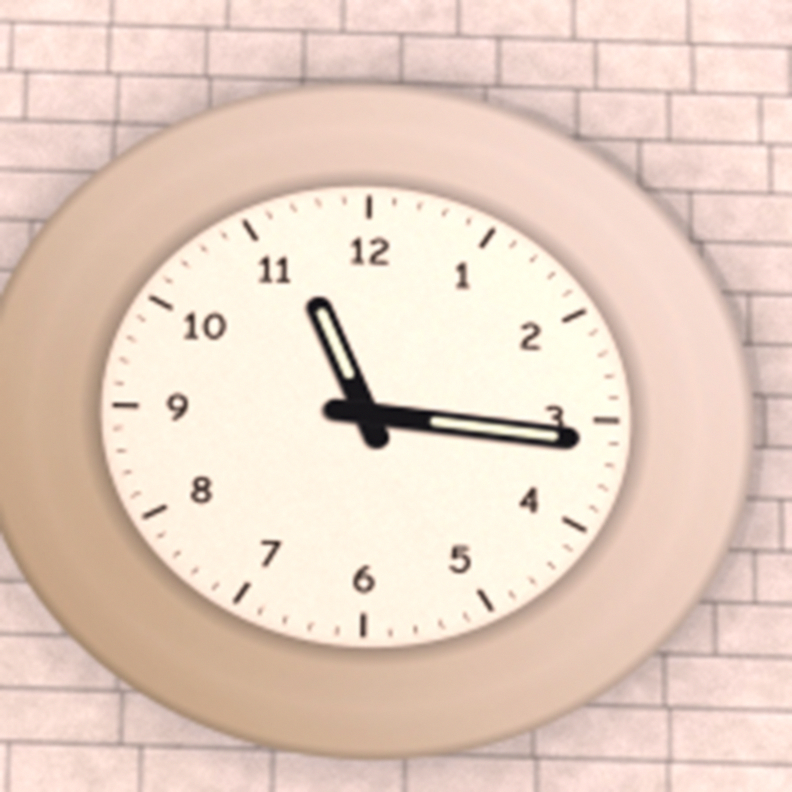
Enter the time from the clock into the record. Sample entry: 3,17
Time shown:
11,16
